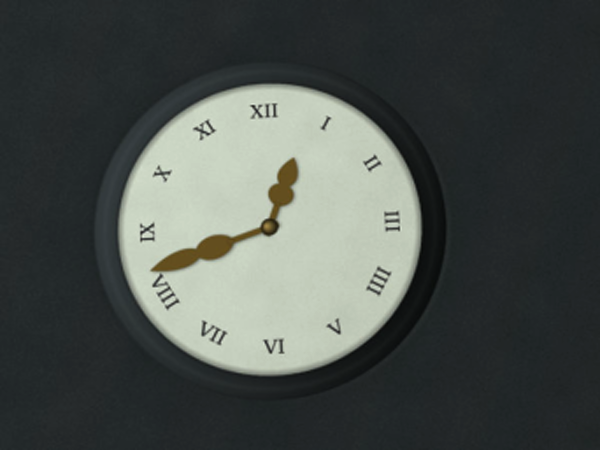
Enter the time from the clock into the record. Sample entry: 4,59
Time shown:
12,42
